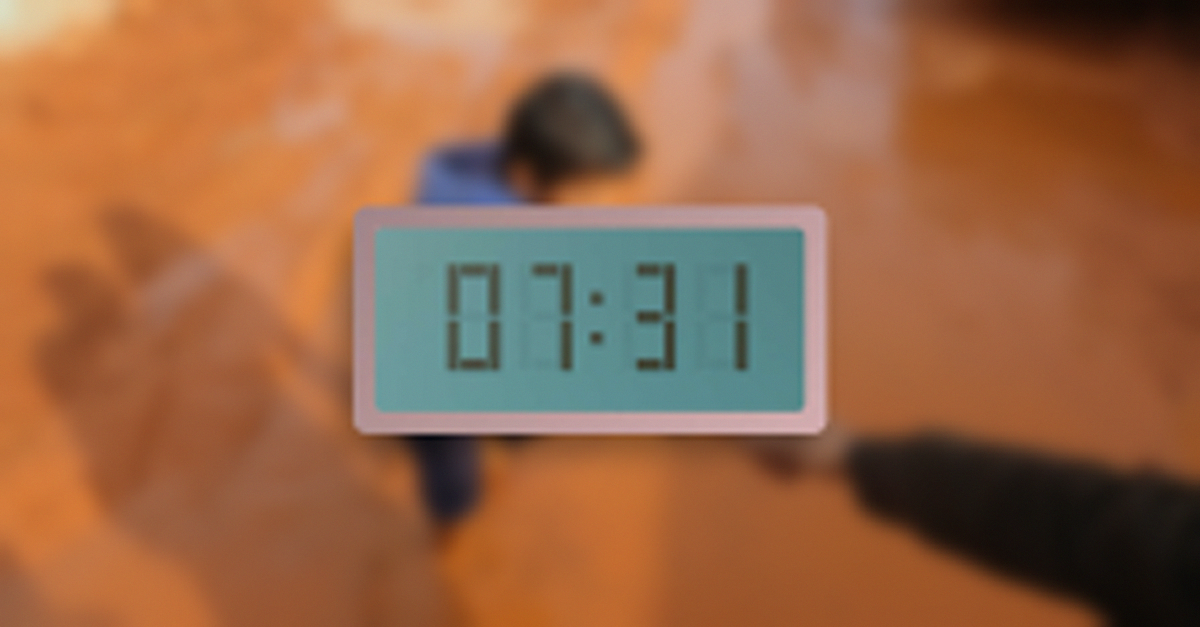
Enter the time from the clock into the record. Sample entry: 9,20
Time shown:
7,31
